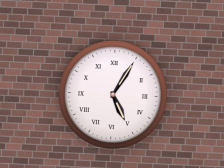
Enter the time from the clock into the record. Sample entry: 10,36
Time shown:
5,05
